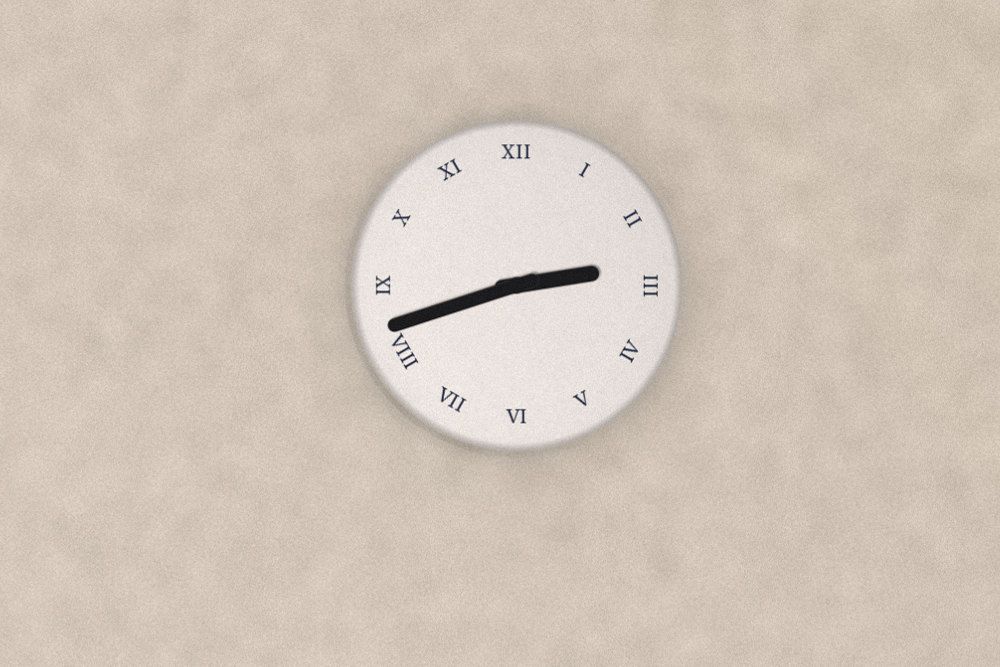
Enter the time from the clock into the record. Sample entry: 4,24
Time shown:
2,42
